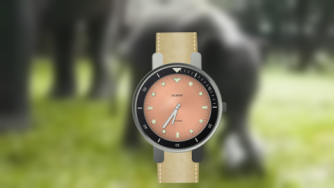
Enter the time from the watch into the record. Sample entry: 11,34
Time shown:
6,36
